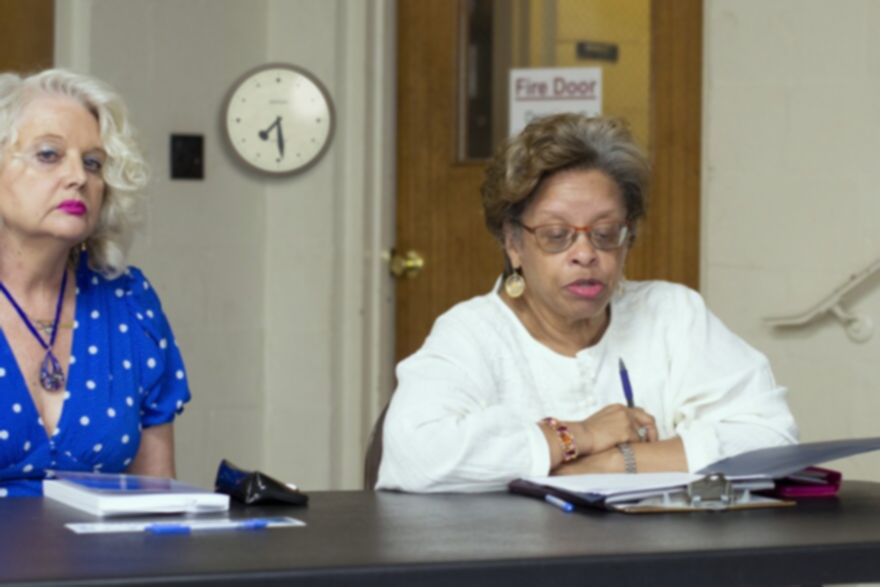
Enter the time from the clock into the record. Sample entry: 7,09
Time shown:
7,29
